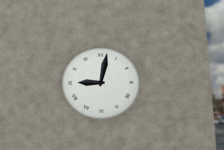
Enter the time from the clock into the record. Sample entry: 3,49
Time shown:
9,02
